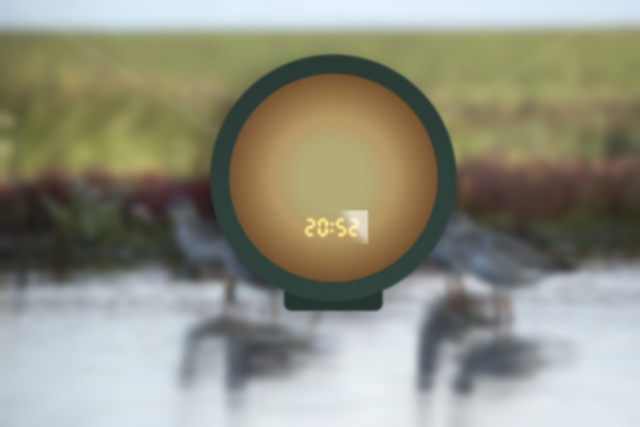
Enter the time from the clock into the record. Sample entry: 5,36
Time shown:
20,52
